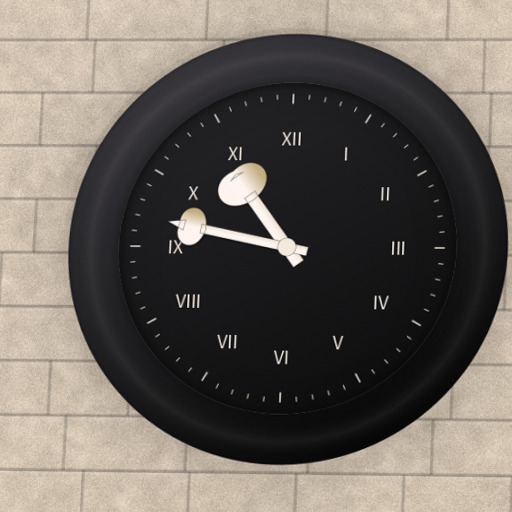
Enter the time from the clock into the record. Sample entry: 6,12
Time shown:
10,47
